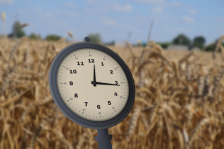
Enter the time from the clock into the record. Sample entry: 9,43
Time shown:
12,16
